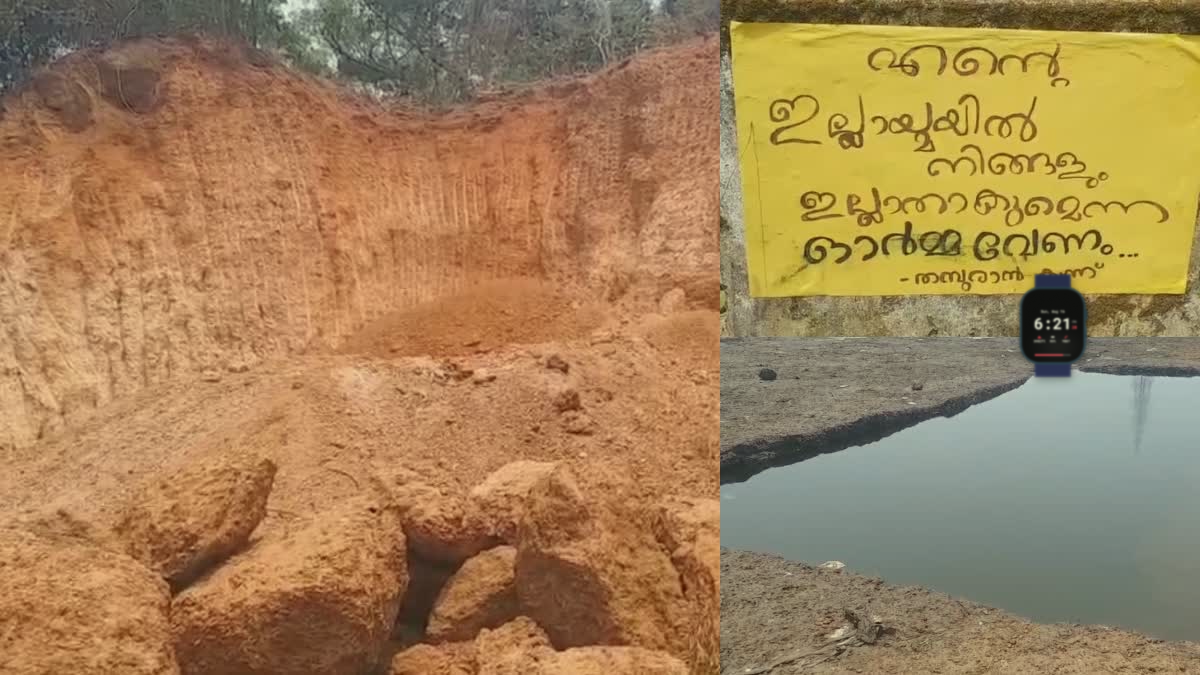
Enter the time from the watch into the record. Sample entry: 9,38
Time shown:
6,21
